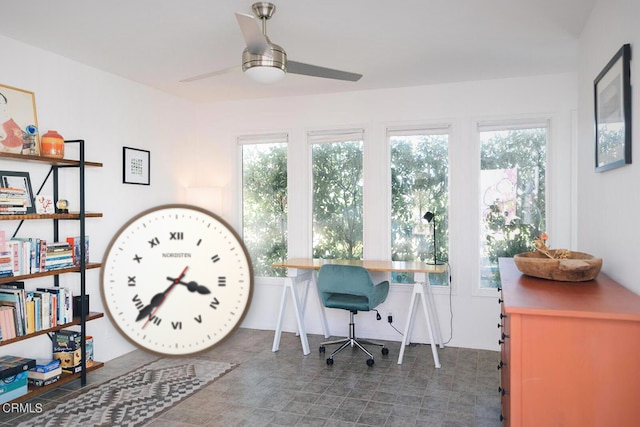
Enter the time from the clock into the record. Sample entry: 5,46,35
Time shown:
3,37,36
